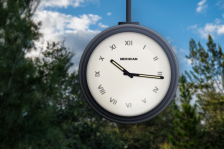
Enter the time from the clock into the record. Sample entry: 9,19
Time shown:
10,16
